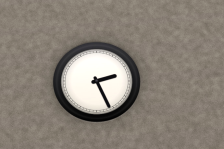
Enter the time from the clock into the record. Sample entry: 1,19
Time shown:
2,26
